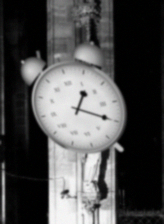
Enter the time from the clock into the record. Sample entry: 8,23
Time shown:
1,20
